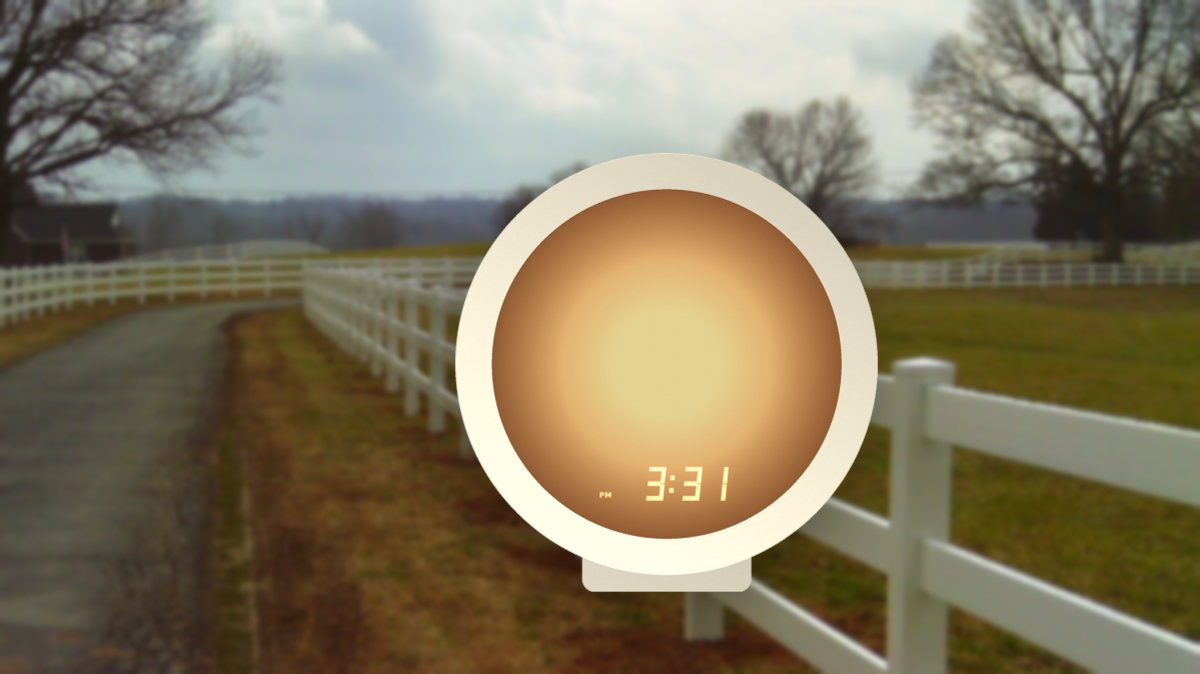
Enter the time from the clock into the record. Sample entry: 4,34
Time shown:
3,31
